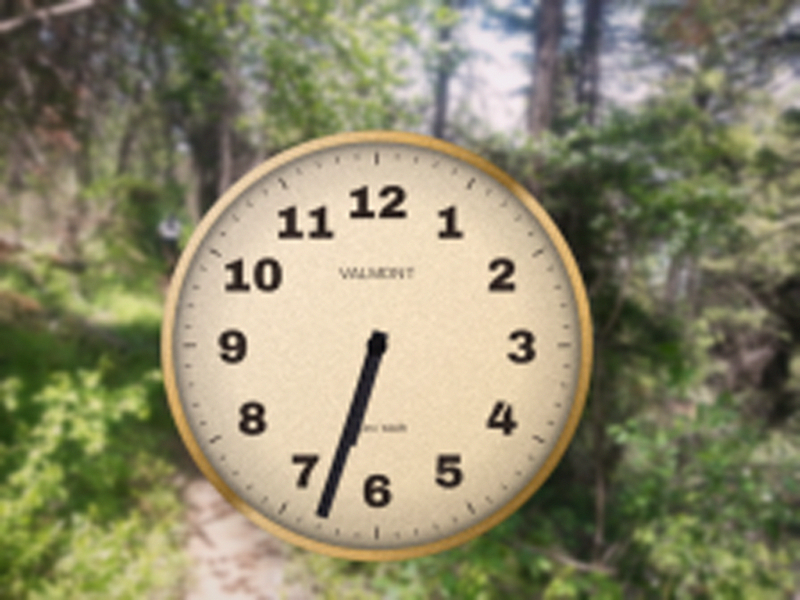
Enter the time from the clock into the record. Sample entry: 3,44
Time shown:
6,33
